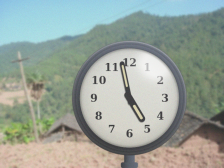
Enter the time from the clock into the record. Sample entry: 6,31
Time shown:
4,58
